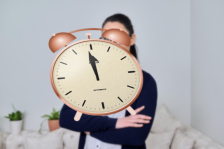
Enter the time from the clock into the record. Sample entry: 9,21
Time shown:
11,59
